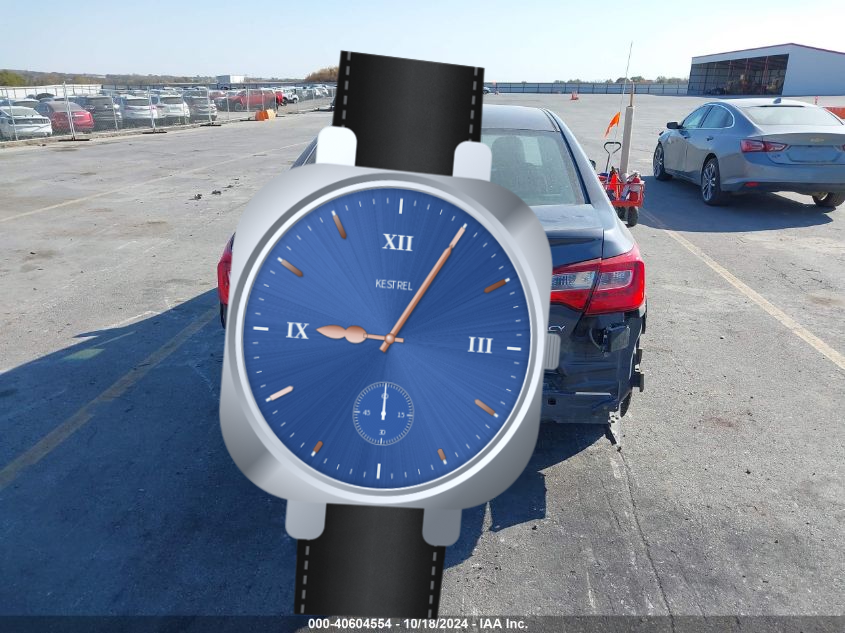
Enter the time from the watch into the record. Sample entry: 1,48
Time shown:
9,05
